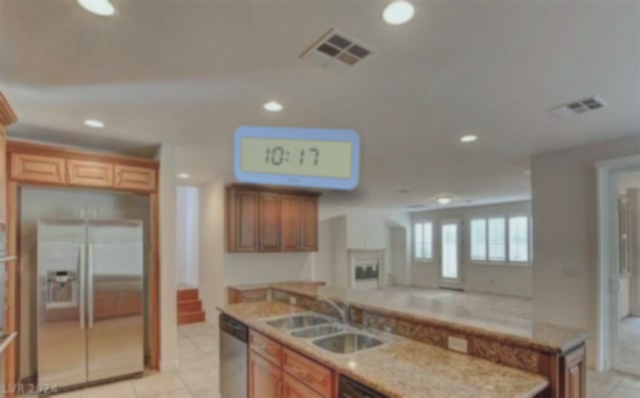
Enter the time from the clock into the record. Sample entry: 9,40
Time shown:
10,17
